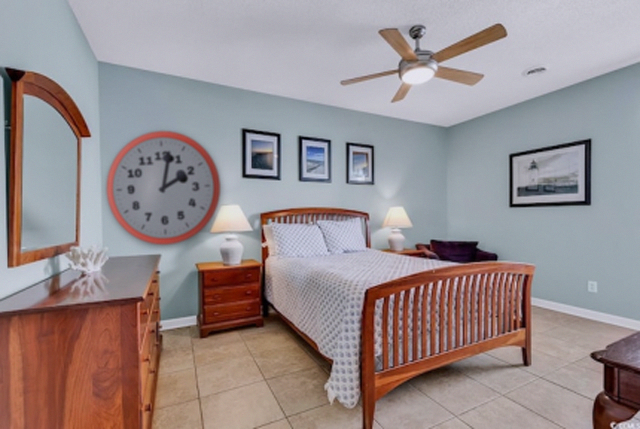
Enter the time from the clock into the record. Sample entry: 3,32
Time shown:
2,02
